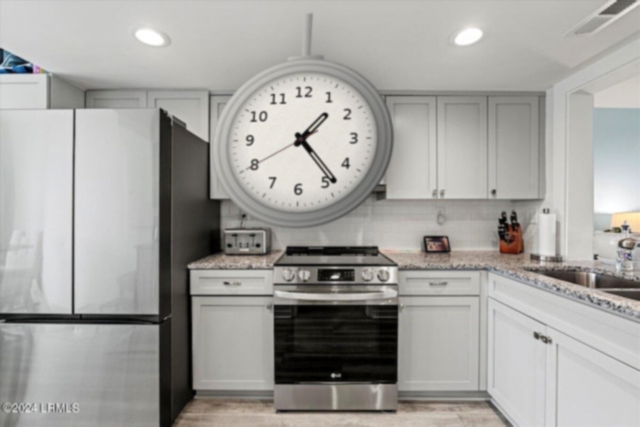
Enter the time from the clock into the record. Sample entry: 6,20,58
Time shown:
1,23,40
